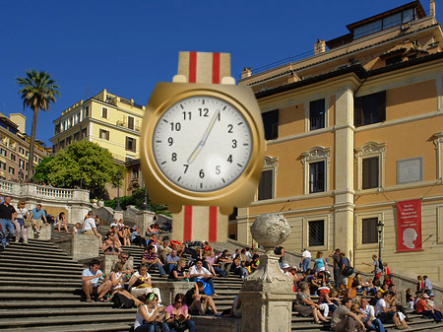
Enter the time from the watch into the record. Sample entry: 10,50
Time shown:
7,04
